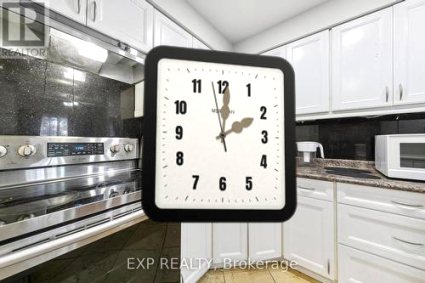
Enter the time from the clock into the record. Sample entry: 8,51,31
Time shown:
2,00,58
